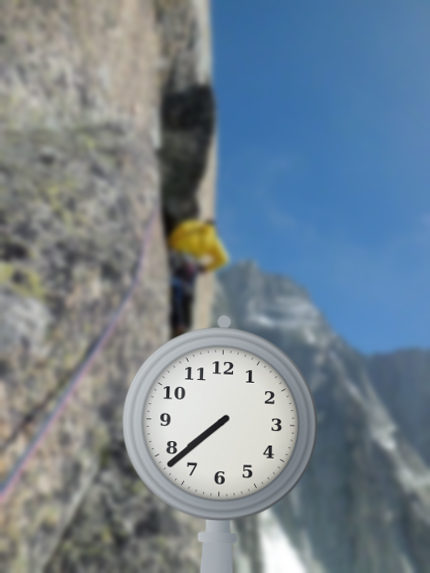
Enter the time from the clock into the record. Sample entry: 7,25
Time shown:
7,38
